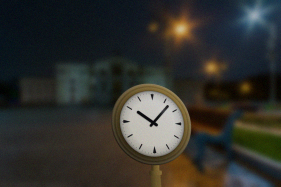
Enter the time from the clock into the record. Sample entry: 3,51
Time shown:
10,07
